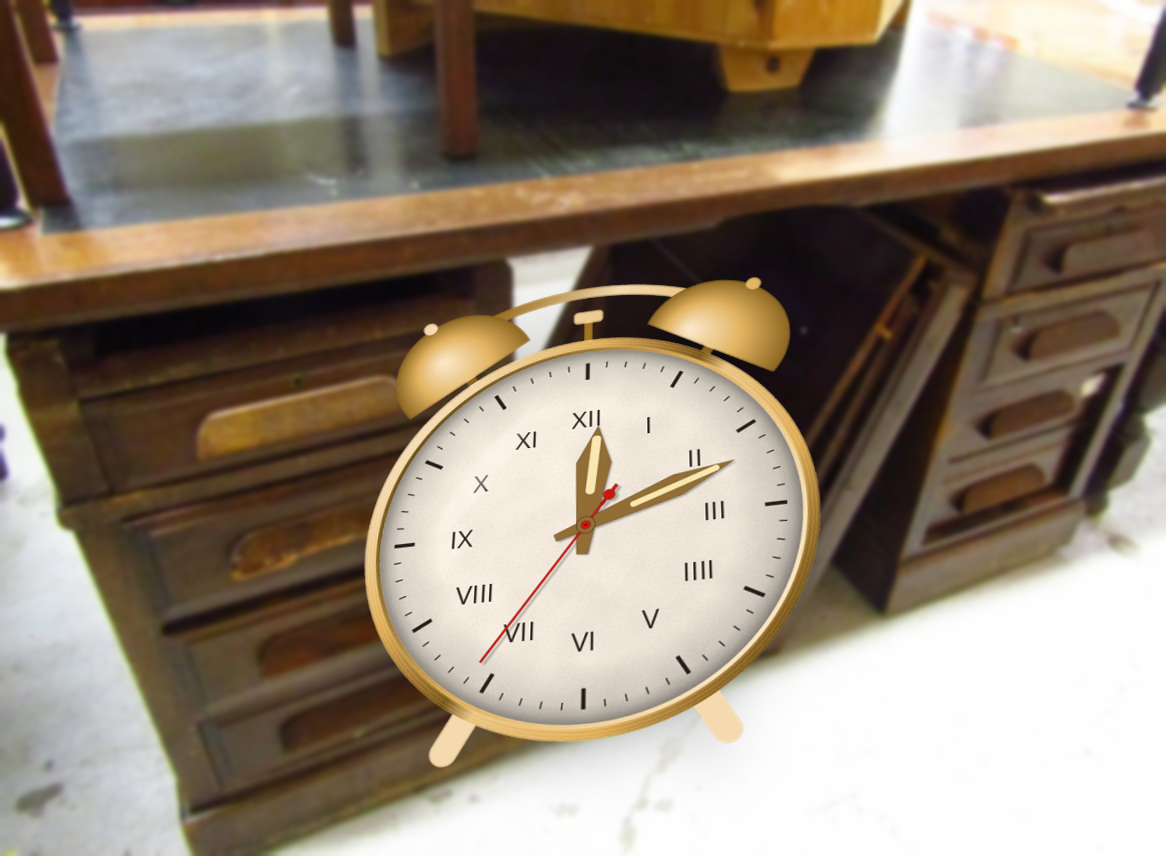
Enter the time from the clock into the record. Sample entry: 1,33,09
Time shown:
12,11,36
